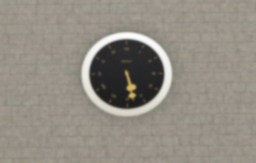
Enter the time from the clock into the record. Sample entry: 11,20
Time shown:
5,28
